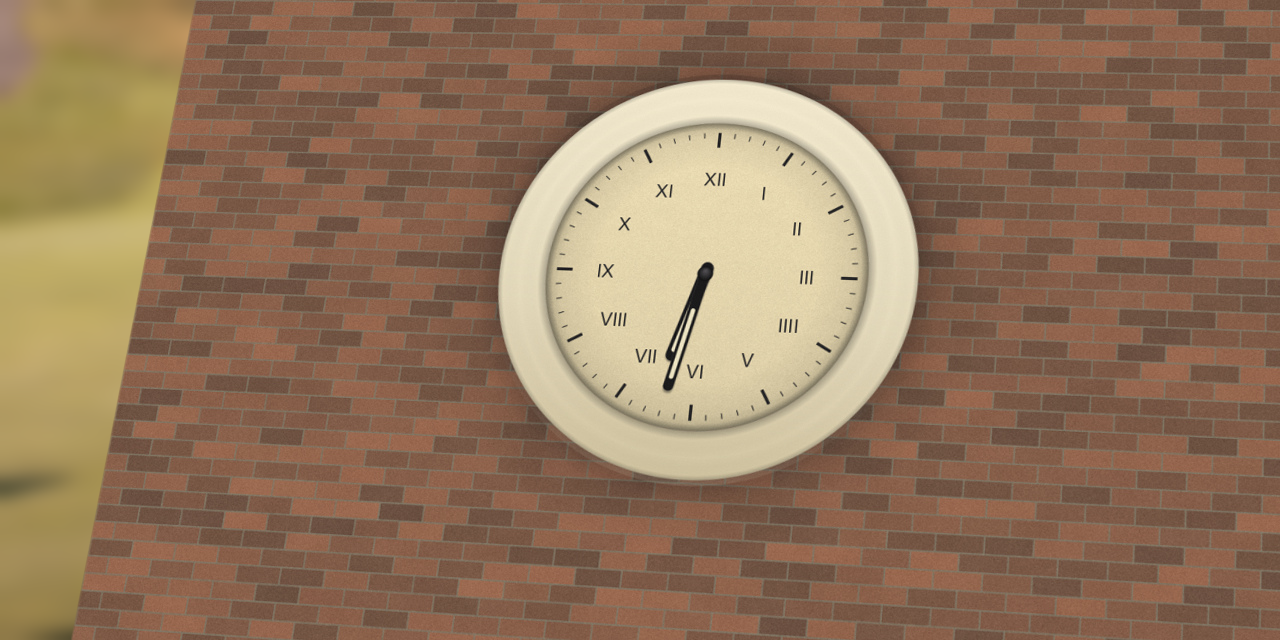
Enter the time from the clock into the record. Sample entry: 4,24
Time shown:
6,32
